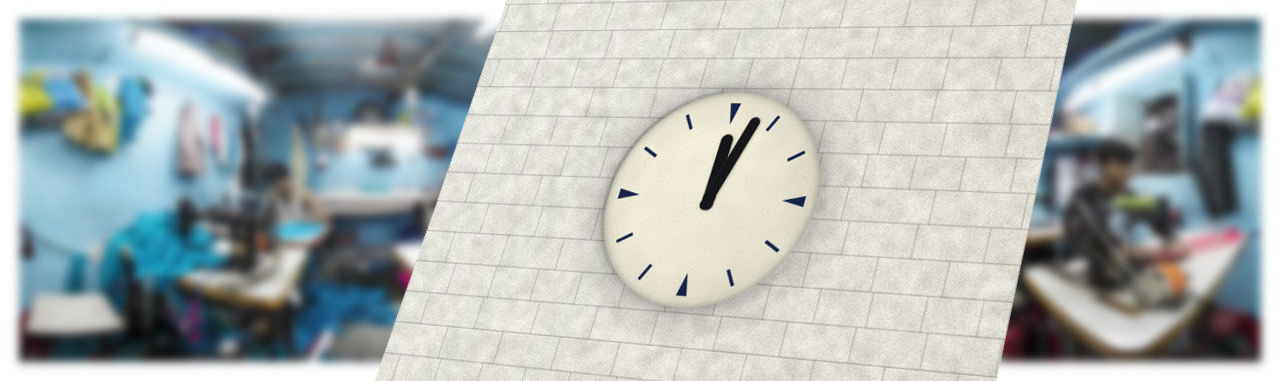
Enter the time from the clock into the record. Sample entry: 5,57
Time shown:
12,03
